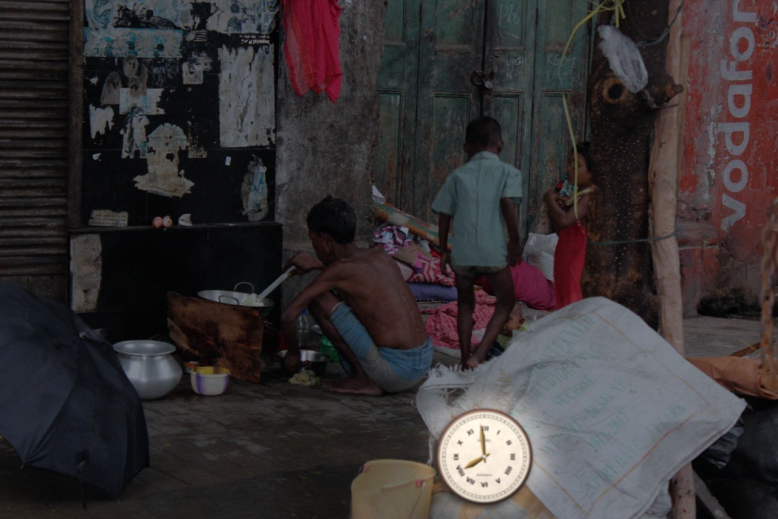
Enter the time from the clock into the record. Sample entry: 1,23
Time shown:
7,59
